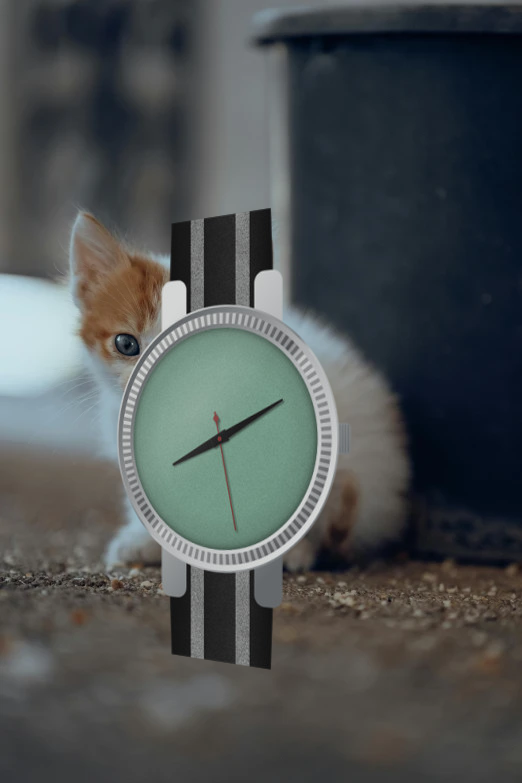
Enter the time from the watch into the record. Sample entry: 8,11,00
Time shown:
8,10,28
